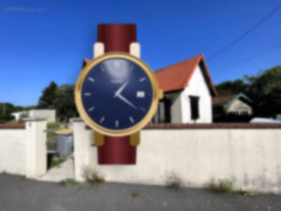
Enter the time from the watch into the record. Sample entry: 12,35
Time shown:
1,21
